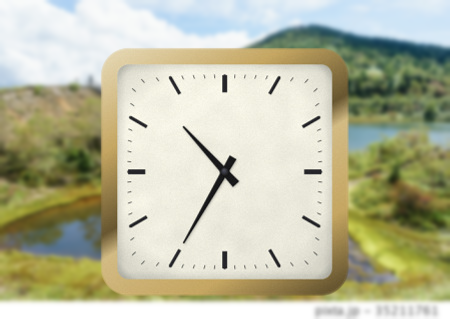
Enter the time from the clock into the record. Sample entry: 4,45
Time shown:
10,35
